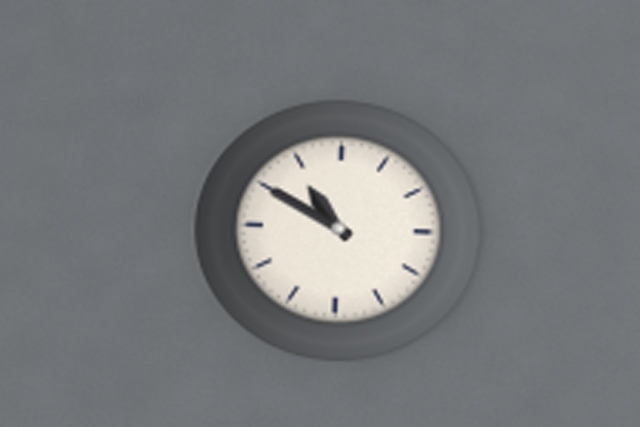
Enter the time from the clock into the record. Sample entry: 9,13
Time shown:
10,50
